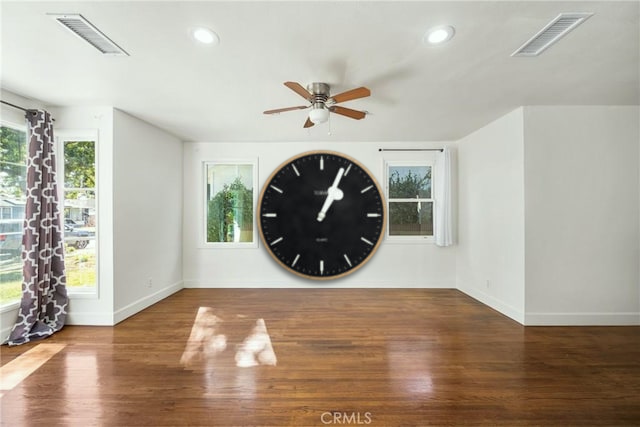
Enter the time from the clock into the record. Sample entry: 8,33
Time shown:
1,04
